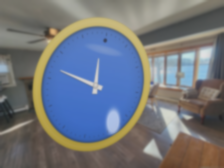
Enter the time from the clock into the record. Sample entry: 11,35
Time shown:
11,47
